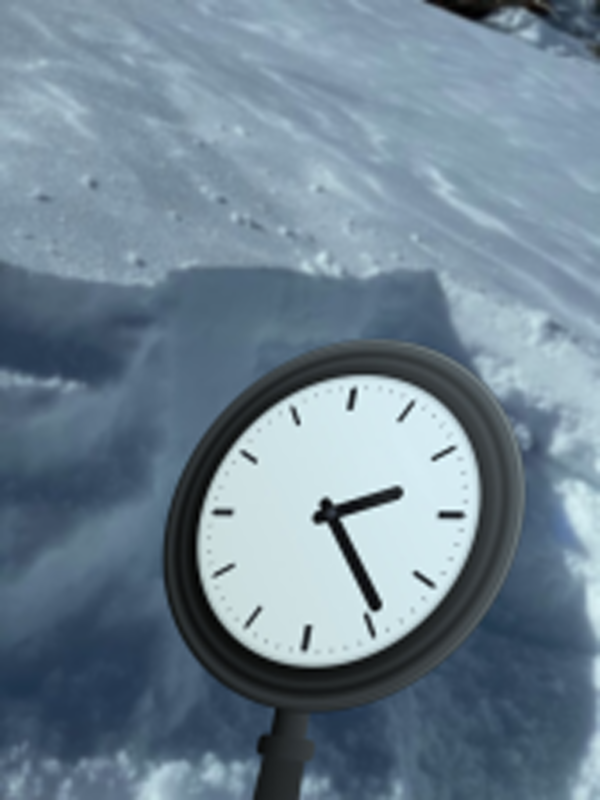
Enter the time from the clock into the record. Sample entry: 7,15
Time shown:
2,24
